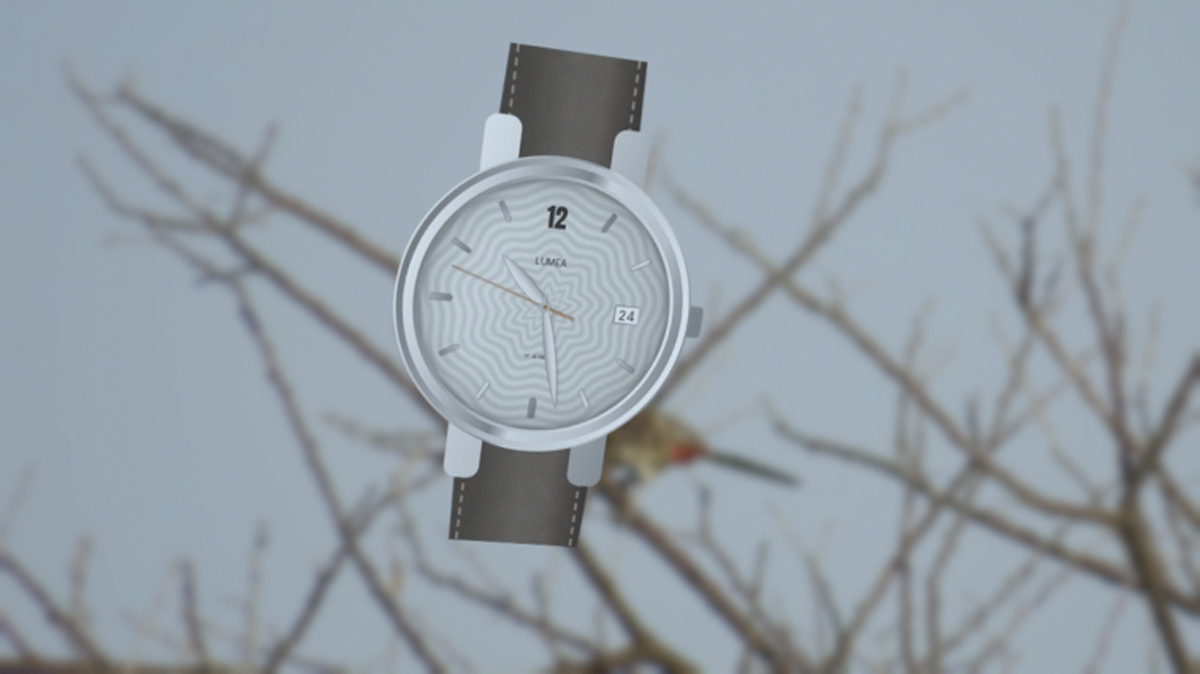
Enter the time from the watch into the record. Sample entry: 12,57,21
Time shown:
10,27,48
